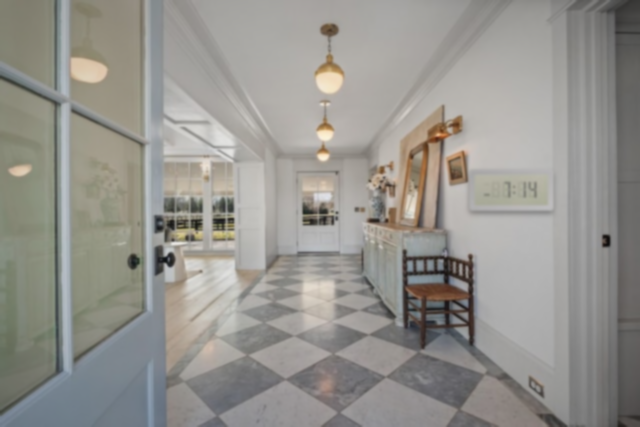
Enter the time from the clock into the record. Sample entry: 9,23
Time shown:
7,14
